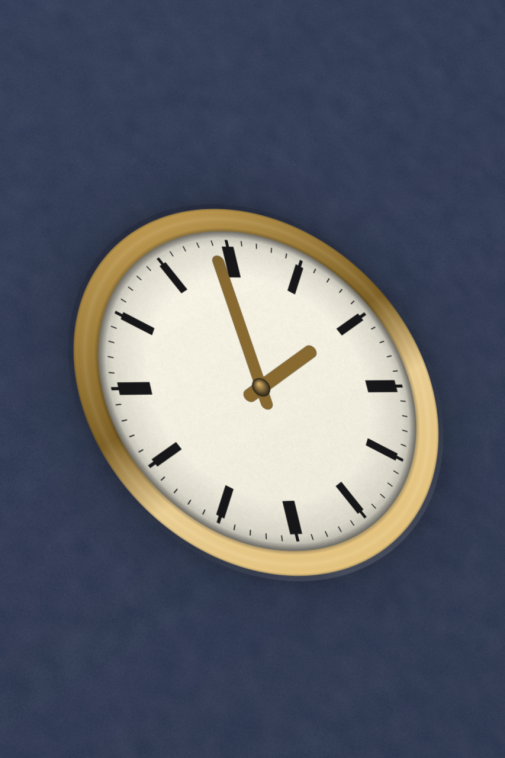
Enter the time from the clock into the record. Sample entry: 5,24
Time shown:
1,59
